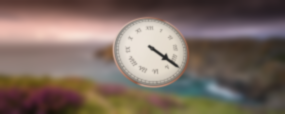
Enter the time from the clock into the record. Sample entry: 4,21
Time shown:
4,22
